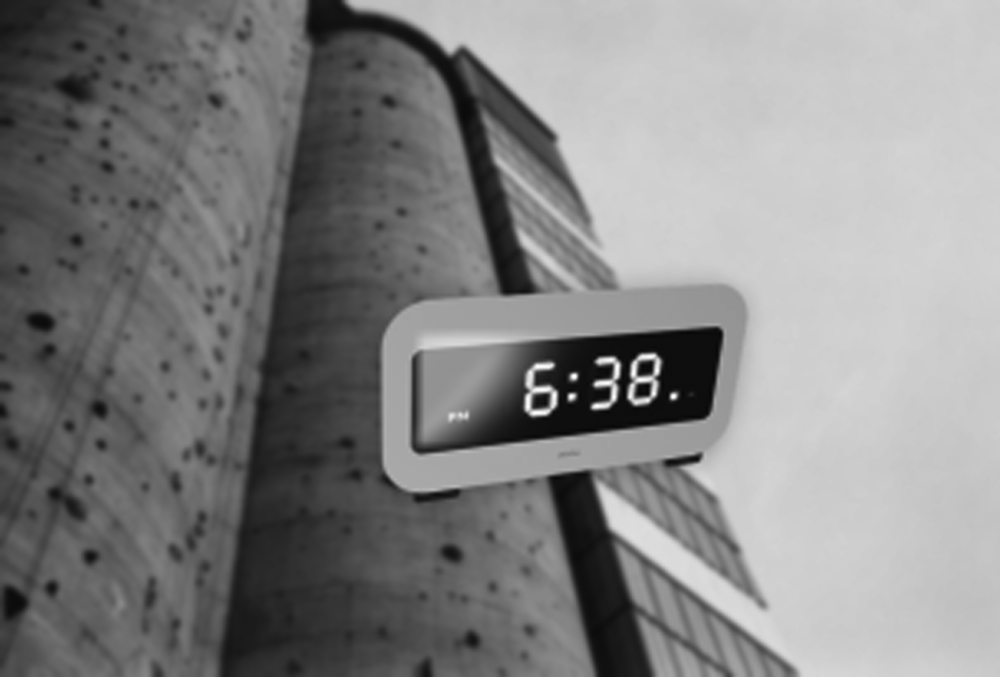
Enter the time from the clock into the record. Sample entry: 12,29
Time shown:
6,38
